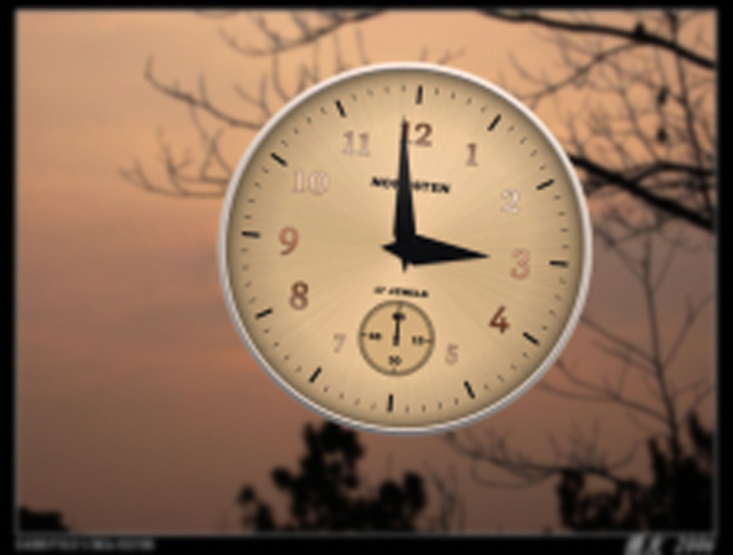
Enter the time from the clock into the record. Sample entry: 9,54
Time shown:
2,59
